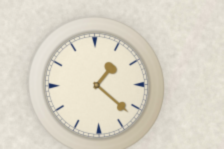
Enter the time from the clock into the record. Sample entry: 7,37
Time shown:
1,22
